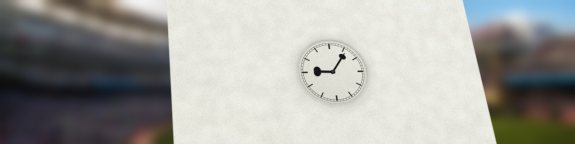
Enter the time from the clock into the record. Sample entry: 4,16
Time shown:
9,06
